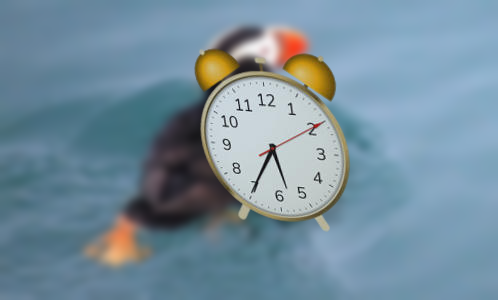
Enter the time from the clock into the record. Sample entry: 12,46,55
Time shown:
5,35,10
